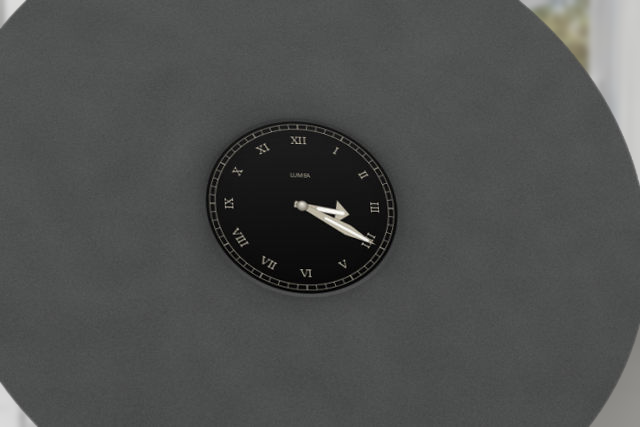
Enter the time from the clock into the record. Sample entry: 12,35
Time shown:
3,20
